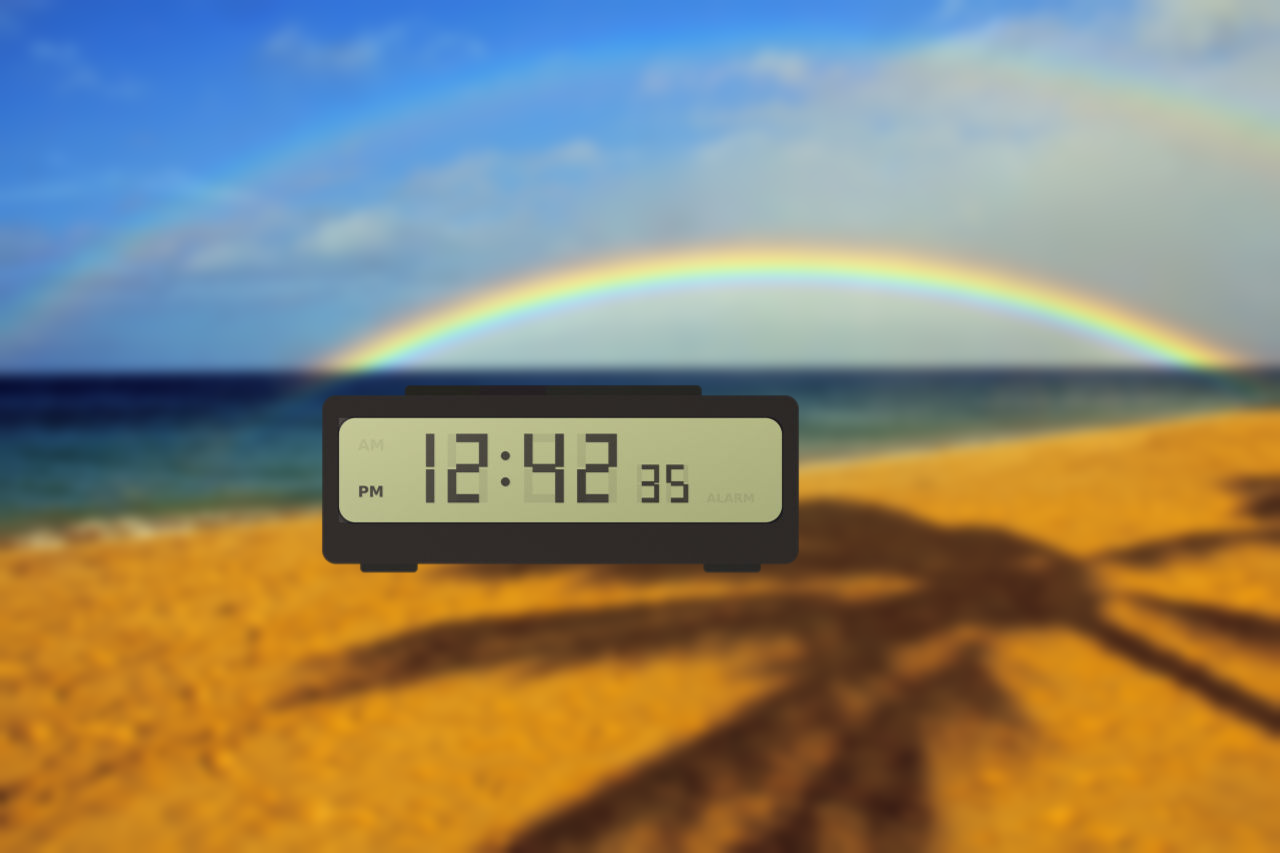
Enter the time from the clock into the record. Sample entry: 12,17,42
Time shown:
12,42,35
